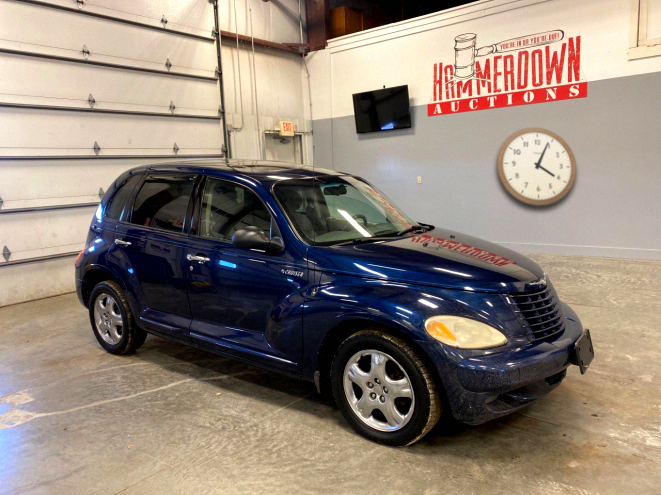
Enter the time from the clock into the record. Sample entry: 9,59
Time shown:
4,04
